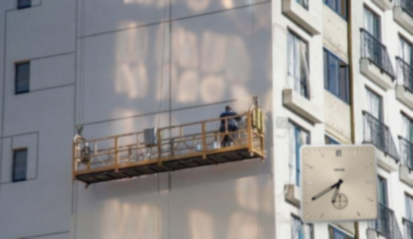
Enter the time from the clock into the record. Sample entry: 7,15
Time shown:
6,40
